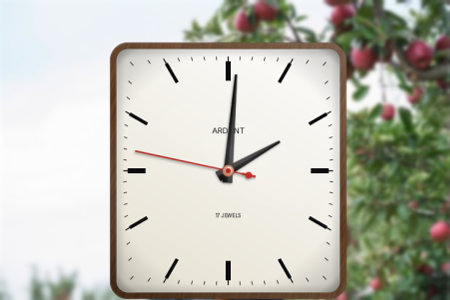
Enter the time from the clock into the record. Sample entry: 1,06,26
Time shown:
2,00,47
